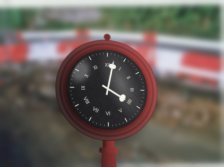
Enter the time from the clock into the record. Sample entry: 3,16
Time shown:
4,02
